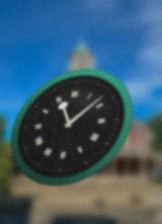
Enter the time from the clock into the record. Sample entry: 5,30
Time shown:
11,08
